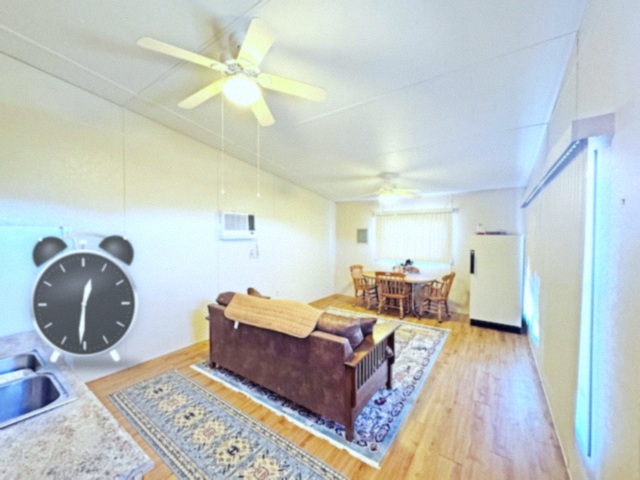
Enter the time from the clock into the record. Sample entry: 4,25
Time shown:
12,31
